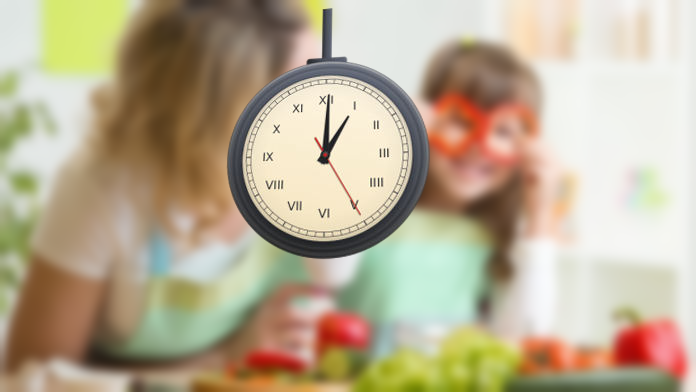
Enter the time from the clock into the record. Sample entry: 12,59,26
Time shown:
1,00,25
